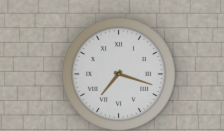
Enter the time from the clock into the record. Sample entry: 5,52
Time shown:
7,18
